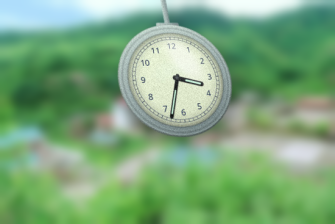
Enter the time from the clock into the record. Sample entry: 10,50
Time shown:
3,33
